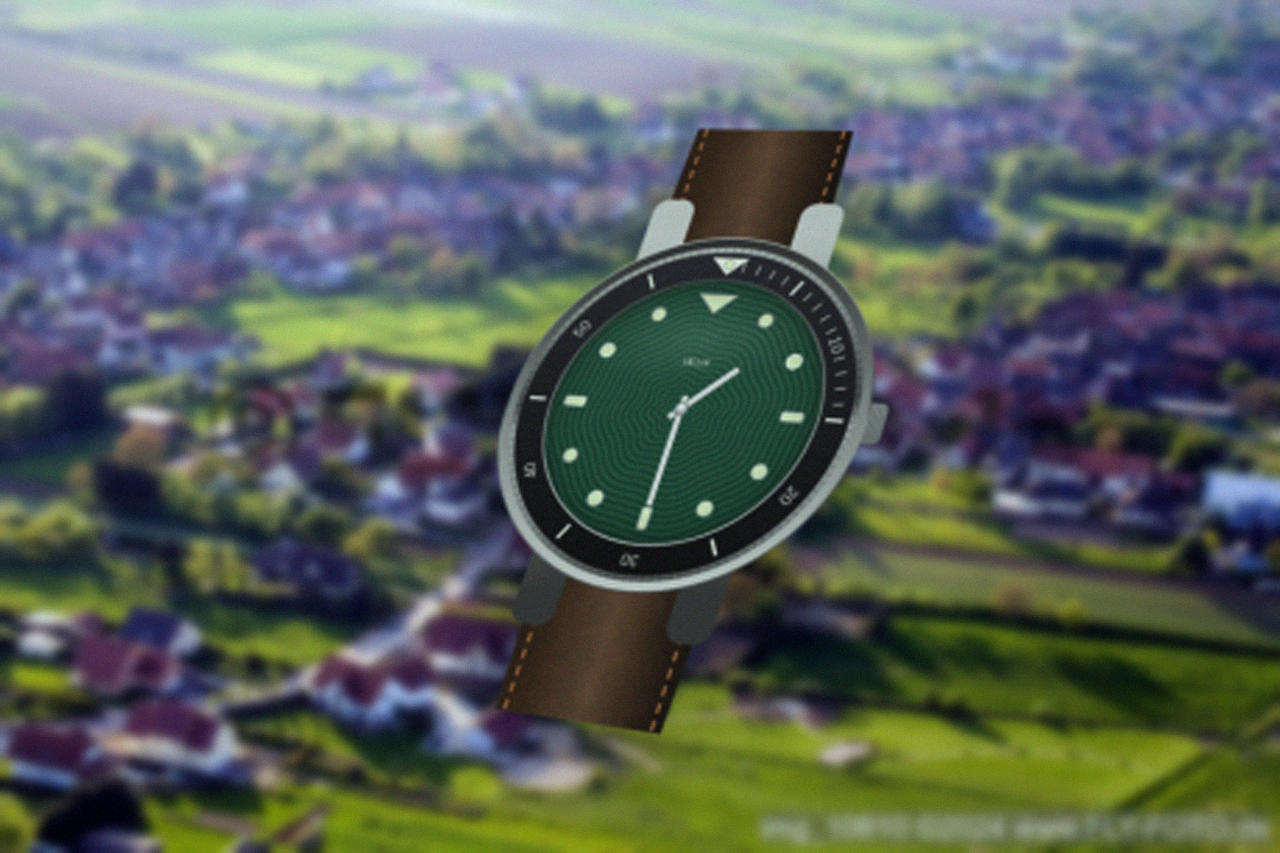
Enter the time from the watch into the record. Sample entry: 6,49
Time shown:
1,30
